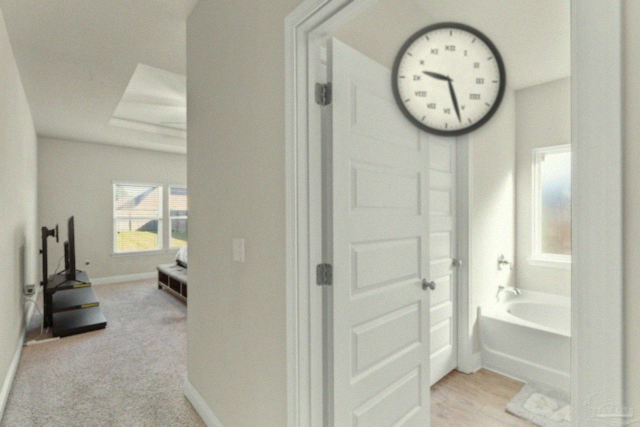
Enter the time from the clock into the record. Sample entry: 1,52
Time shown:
9,27
